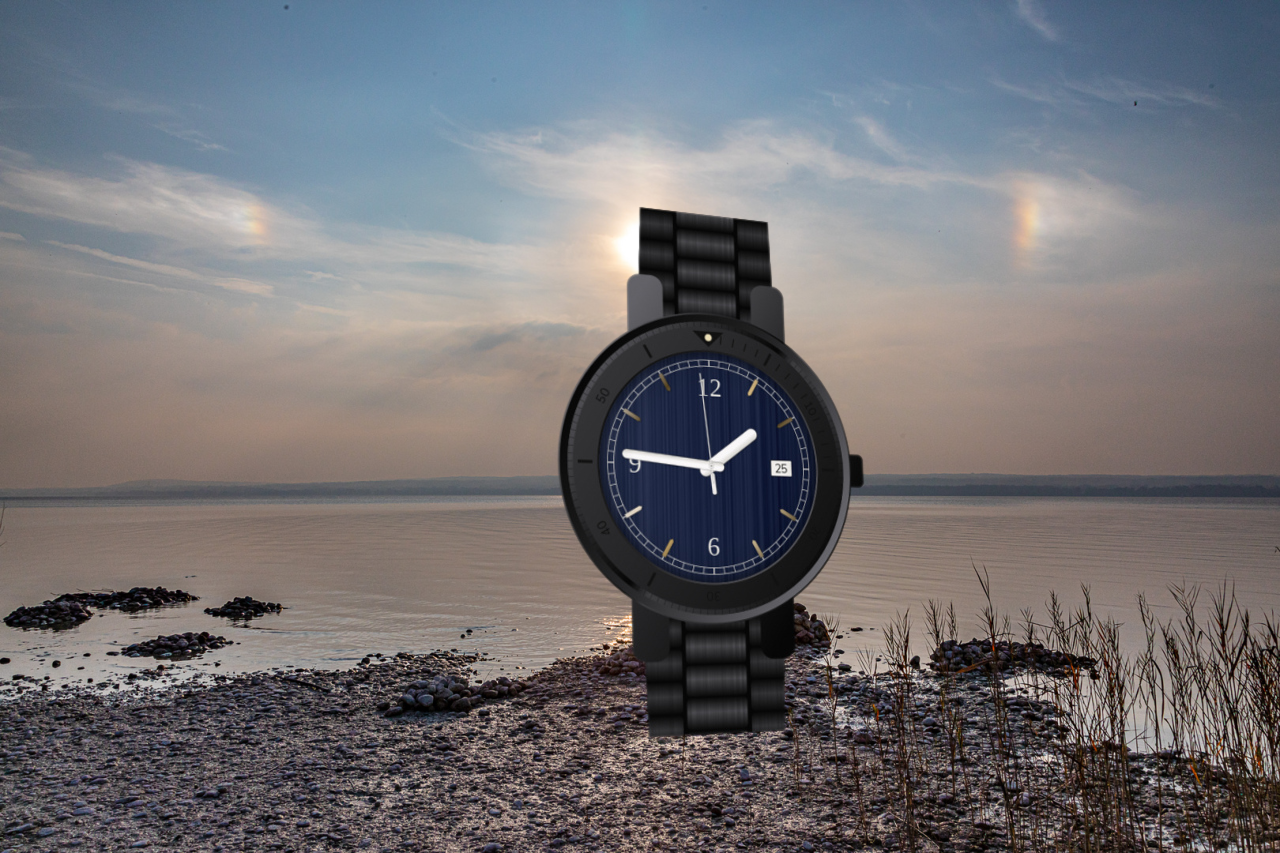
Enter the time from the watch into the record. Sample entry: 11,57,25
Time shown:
1,45,59
